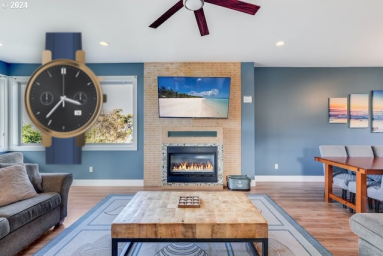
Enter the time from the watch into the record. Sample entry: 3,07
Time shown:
3,37
